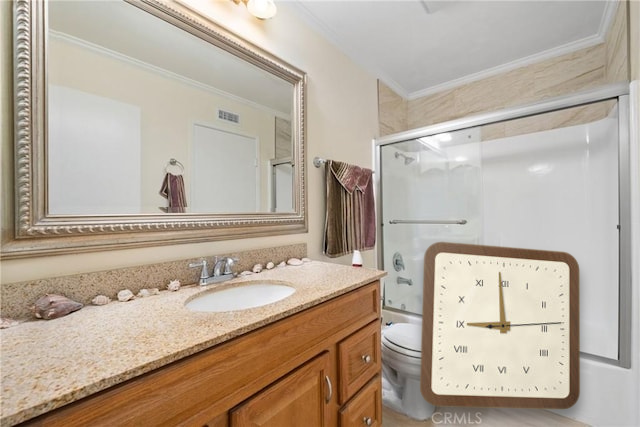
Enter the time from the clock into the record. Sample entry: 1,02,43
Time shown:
8,59,14
